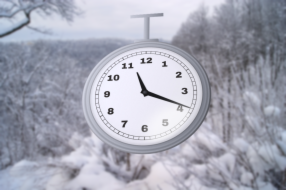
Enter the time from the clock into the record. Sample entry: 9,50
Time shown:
11,19
